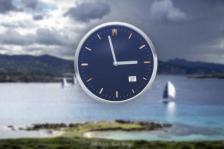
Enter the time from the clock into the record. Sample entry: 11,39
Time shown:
2,58
